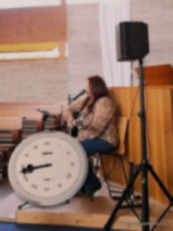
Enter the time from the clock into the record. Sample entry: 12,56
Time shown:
8,43
